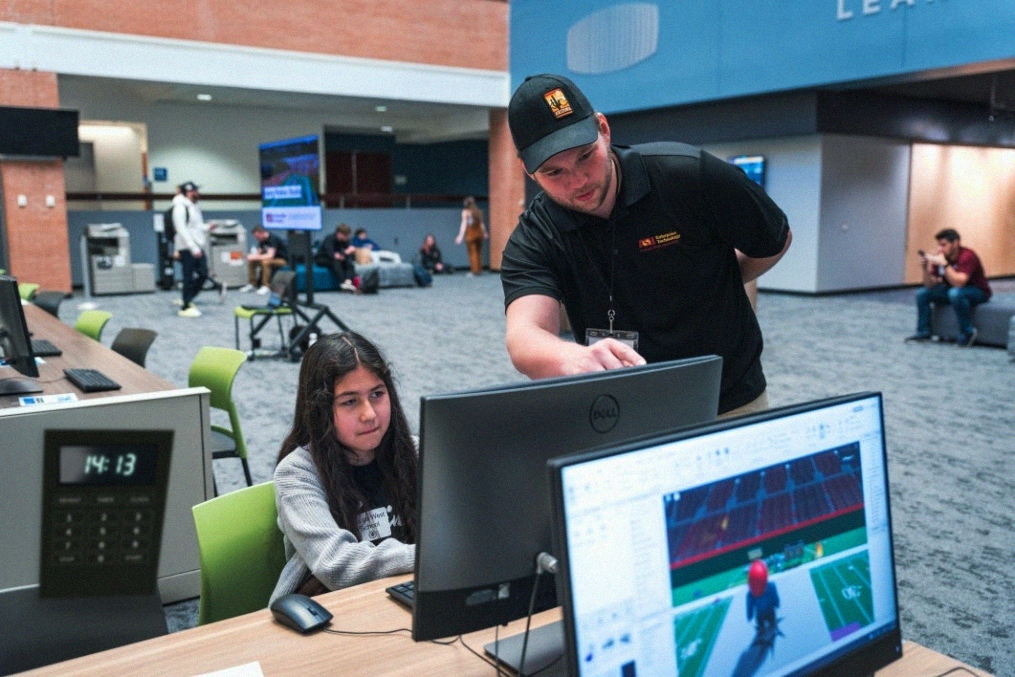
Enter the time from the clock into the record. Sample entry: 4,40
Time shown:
14,13
